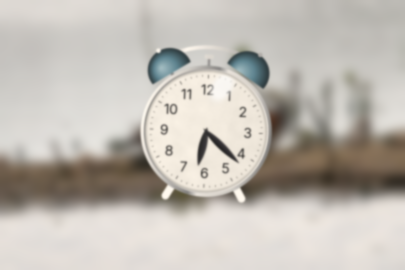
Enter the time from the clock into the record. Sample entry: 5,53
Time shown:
6,22
